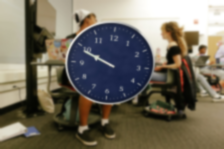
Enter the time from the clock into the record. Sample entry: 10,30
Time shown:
9,49
